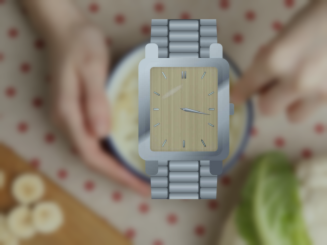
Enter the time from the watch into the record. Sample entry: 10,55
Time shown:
3,17
